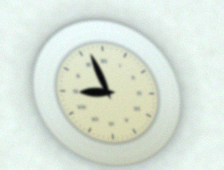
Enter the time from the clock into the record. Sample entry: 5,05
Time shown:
8,57
